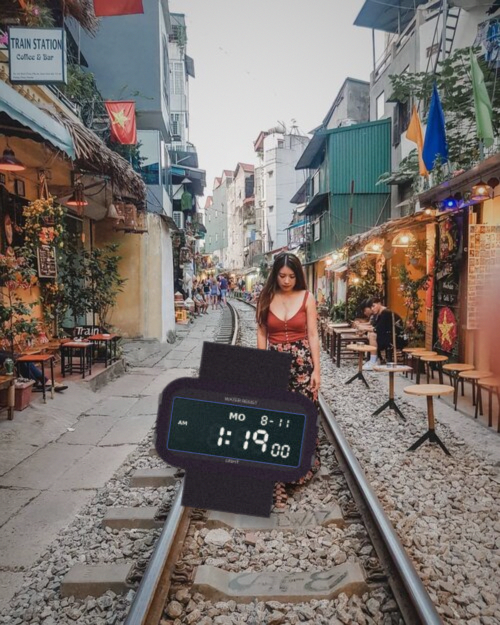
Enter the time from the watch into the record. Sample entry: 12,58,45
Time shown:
1,19,00
